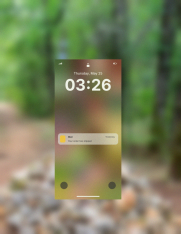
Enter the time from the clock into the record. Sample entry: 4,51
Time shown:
3,26
